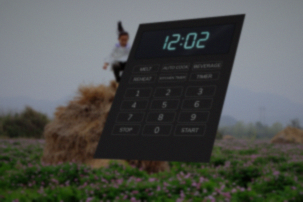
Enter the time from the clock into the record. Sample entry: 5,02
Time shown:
12,02
